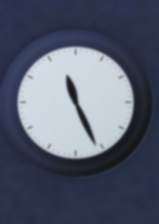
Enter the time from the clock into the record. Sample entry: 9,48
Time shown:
11,26
